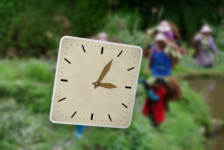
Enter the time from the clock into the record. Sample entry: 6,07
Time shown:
3,04
